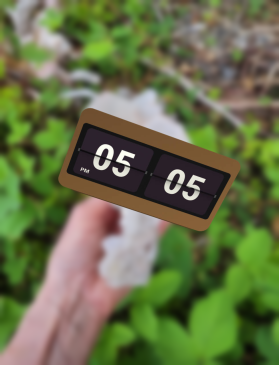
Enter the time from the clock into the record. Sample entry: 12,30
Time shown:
5,05
